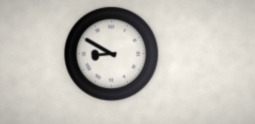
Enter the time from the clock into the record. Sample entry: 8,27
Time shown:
8,50
